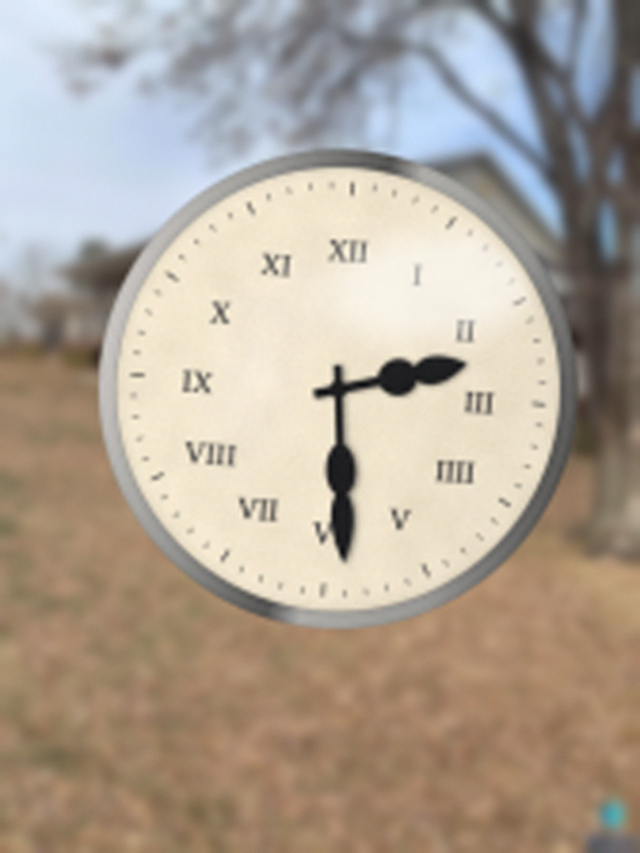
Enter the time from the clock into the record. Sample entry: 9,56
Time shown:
2,29
